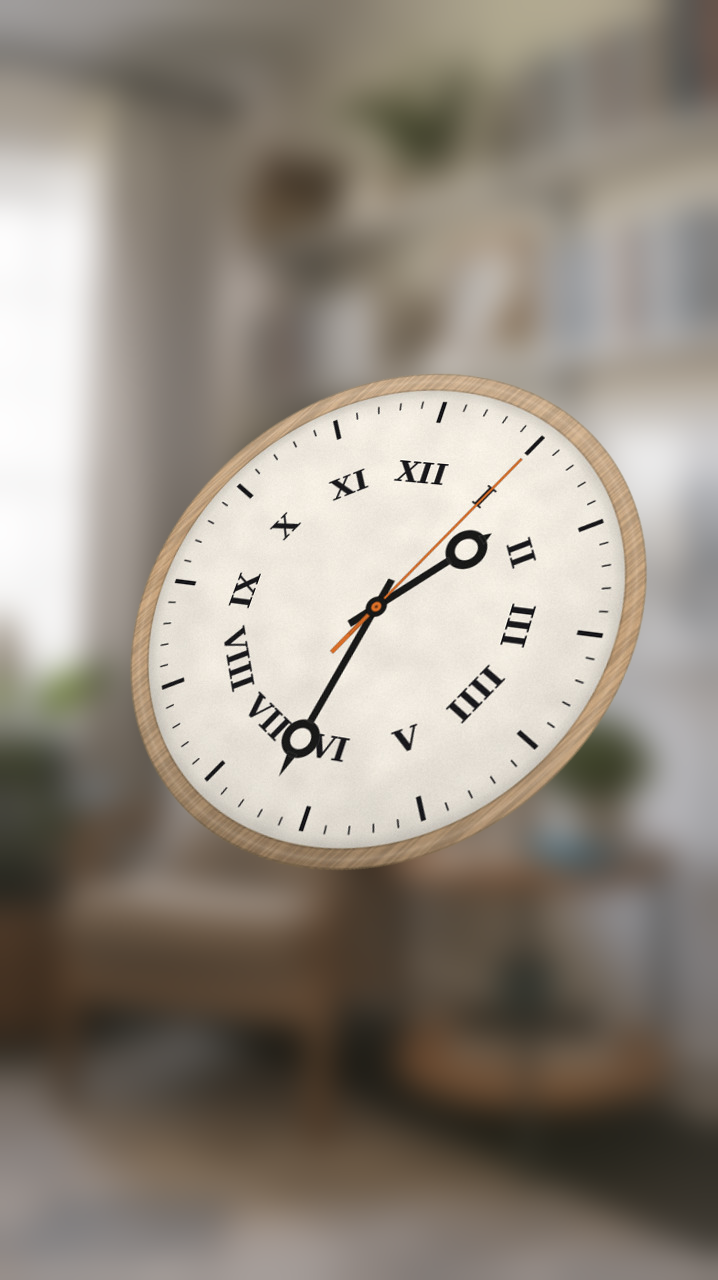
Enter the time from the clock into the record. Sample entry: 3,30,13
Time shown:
1,32,05
